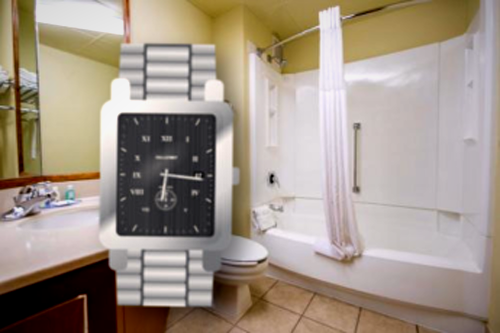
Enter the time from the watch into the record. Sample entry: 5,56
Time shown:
6,16
